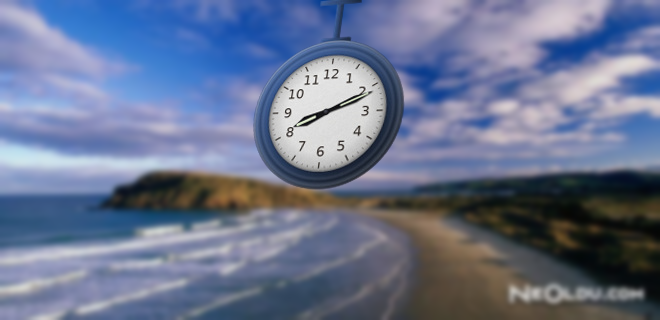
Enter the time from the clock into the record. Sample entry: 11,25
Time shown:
8,11
